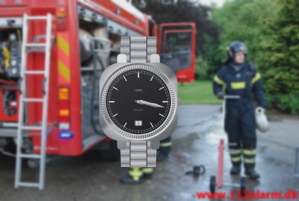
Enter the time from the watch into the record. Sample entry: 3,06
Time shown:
3,17
